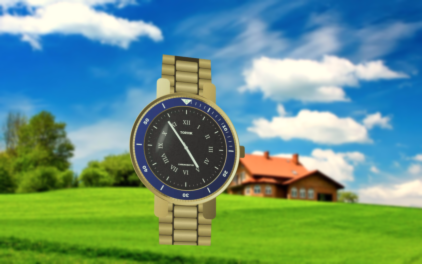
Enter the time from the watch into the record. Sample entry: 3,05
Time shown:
4,54
